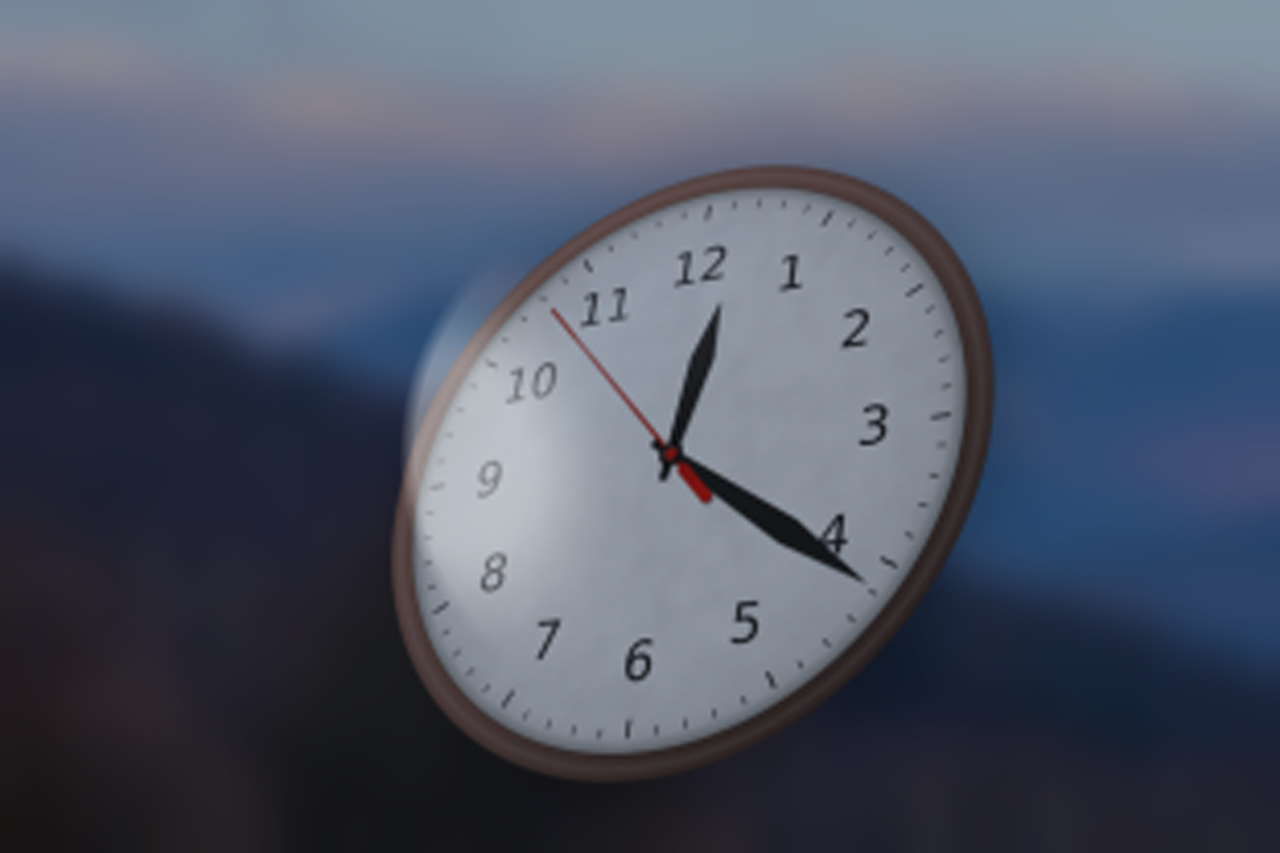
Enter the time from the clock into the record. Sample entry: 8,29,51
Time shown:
12,20,53
